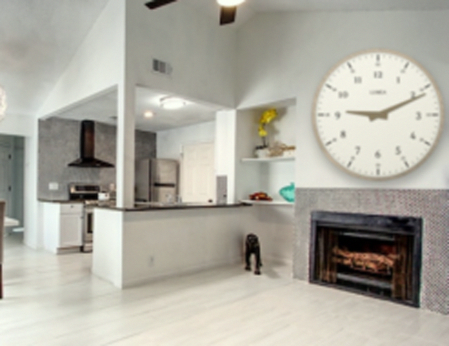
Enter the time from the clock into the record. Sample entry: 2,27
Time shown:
9,11
